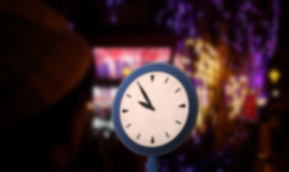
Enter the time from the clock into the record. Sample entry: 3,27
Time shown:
9,55
